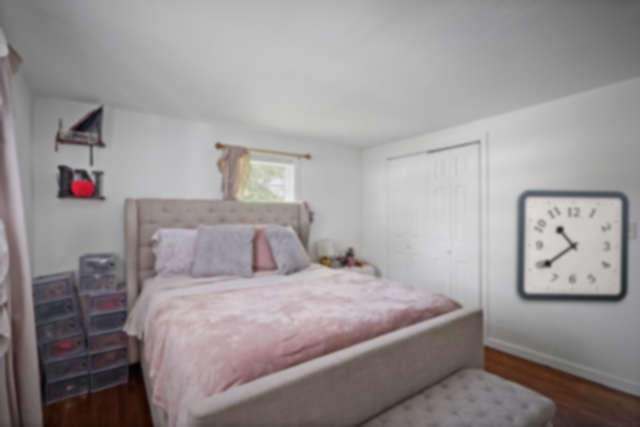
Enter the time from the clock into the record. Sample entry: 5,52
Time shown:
10,39
